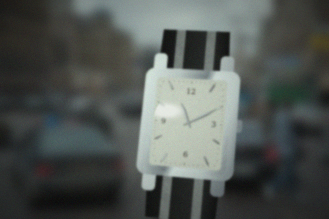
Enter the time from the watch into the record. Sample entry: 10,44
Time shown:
11,10
